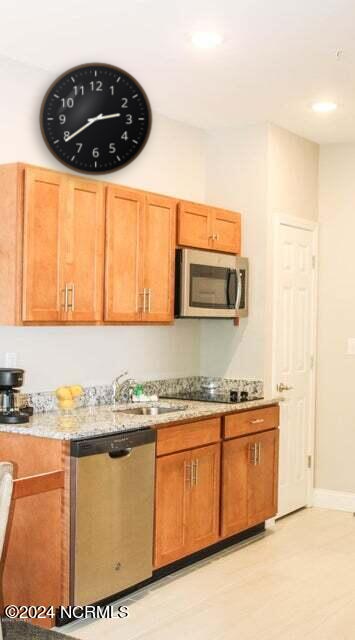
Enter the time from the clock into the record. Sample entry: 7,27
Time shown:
2,39
